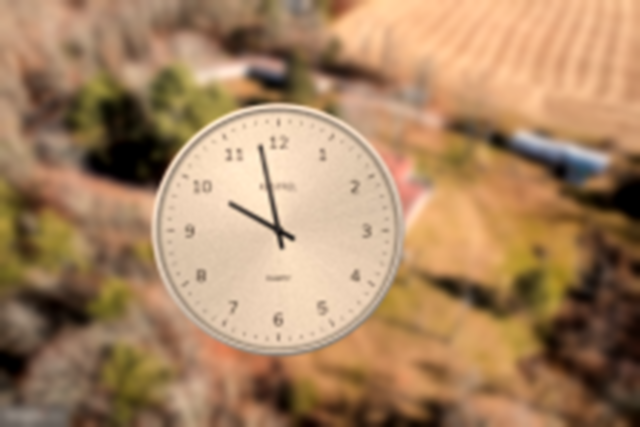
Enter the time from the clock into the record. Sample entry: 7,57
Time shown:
9,58
